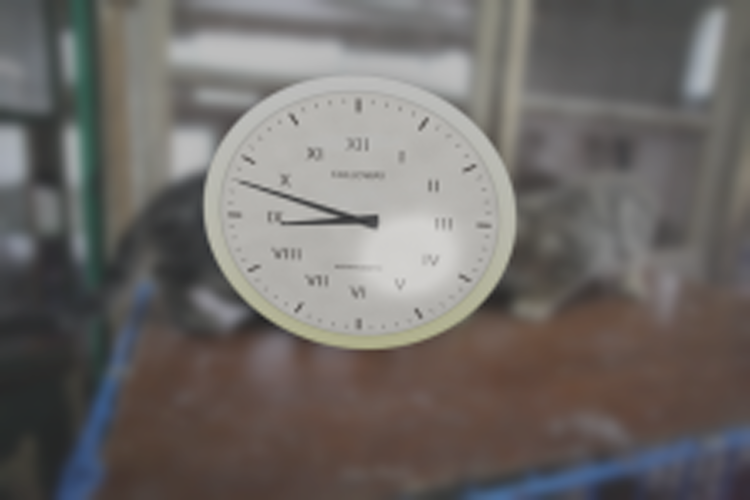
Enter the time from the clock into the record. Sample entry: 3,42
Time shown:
8,48
